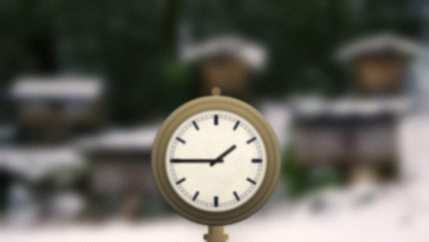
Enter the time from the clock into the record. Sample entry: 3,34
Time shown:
1,45
